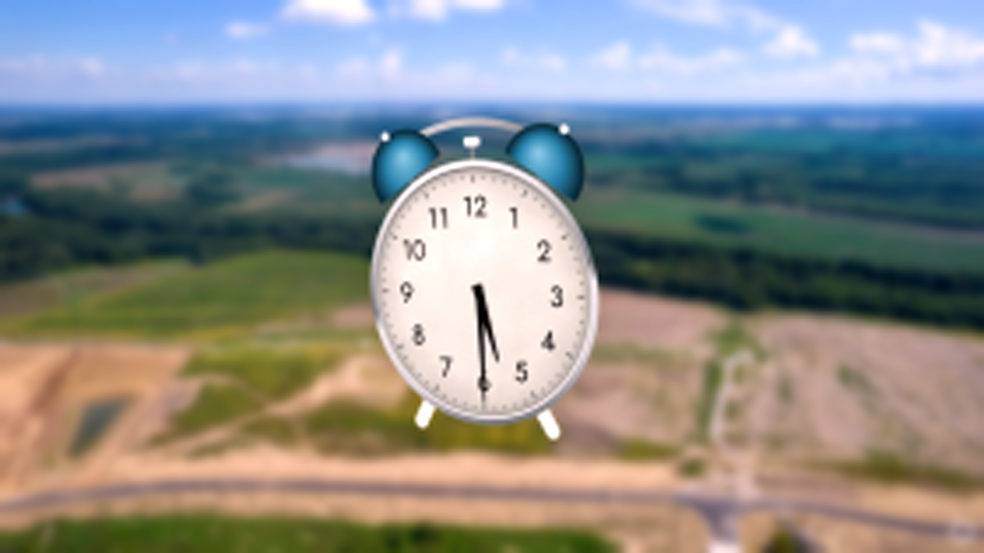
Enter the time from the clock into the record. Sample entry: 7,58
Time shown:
5,30
